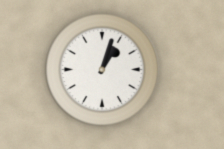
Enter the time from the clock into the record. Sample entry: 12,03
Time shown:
1,03
